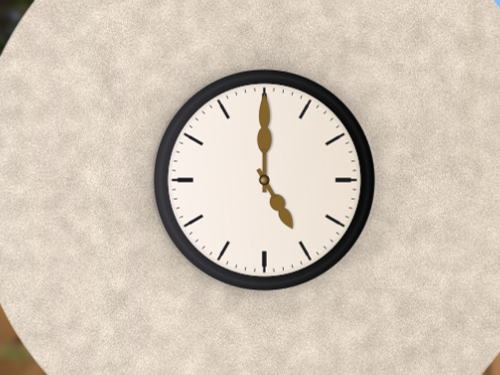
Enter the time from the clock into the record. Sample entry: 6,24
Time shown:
5,00
